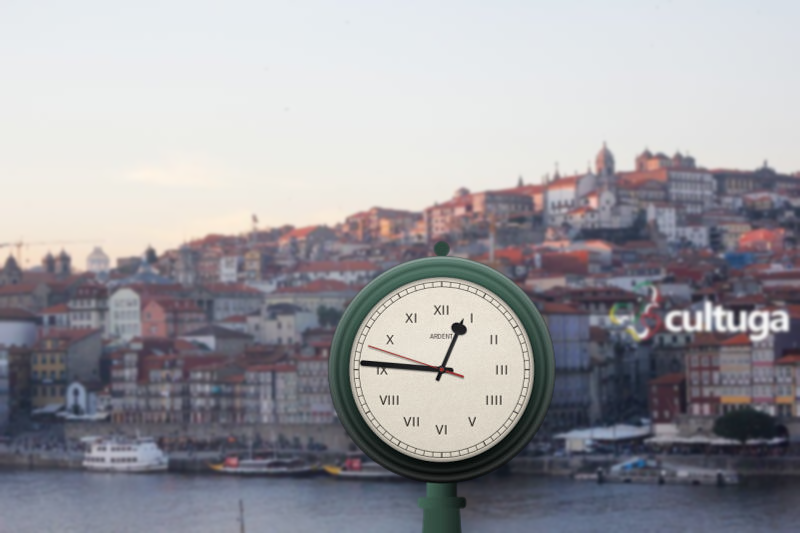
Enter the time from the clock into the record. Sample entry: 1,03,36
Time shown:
12,45,48
